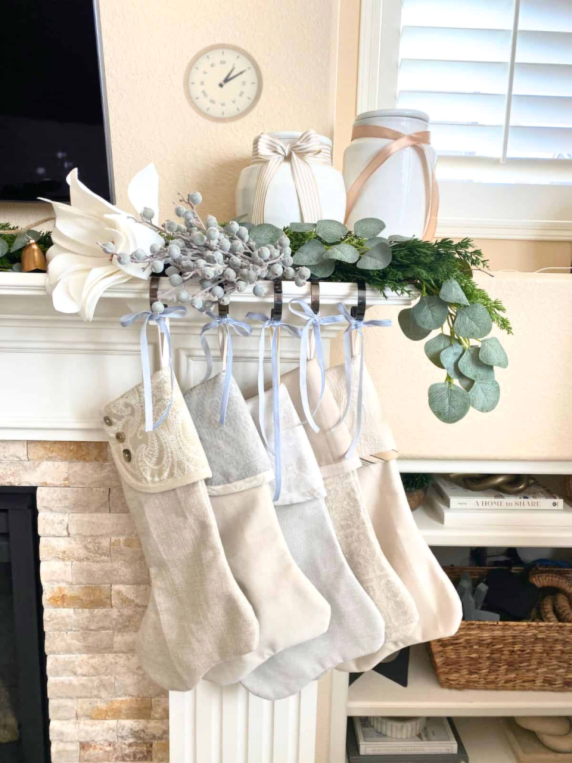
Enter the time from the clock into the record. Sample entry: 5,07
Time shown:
1,10
